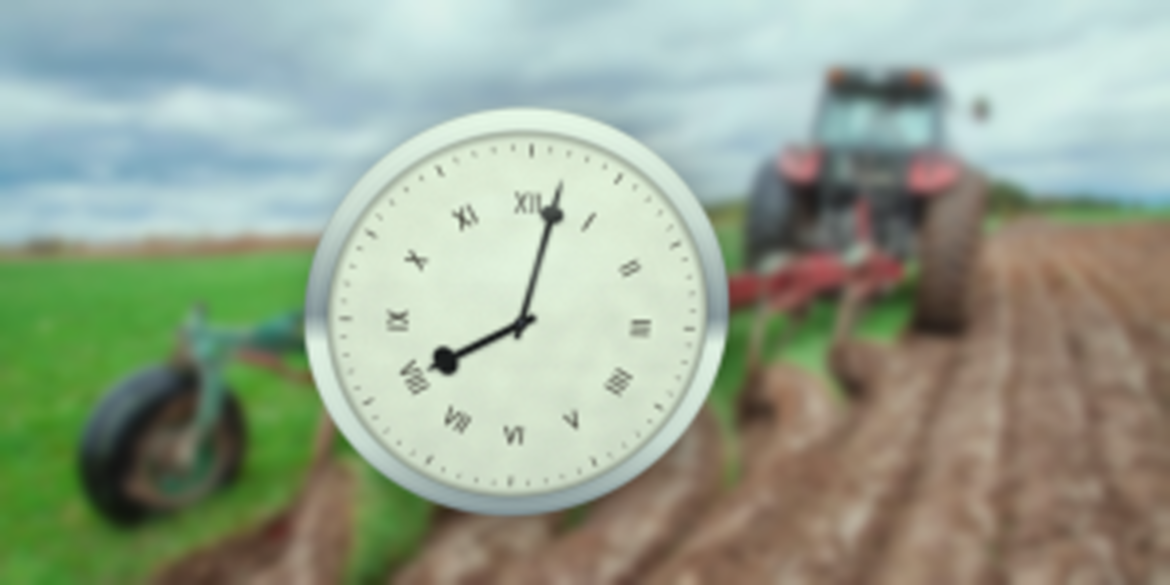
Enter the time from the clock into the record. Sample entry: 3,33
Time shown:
8,02
